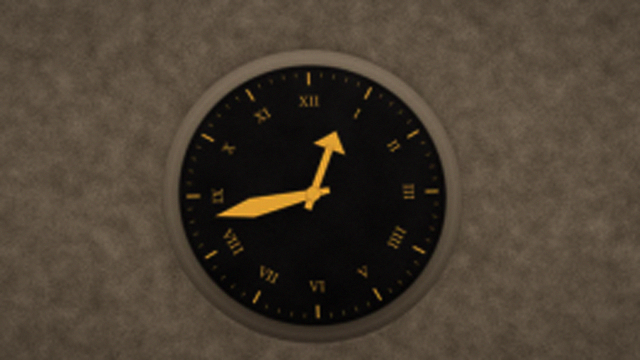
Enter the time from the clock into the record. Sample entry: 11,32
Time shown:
12,43
